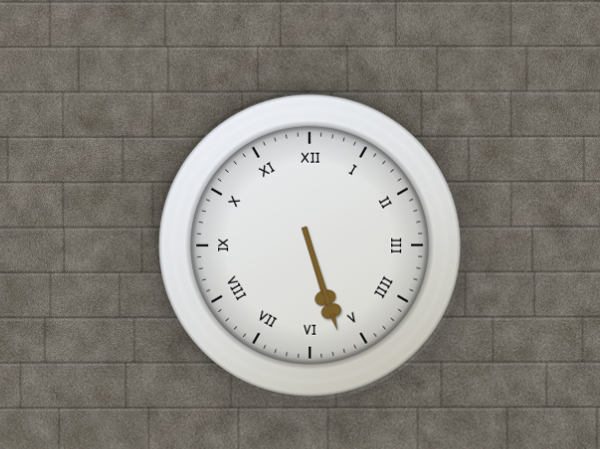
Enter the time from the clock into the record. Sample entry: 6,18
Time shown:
5,27
